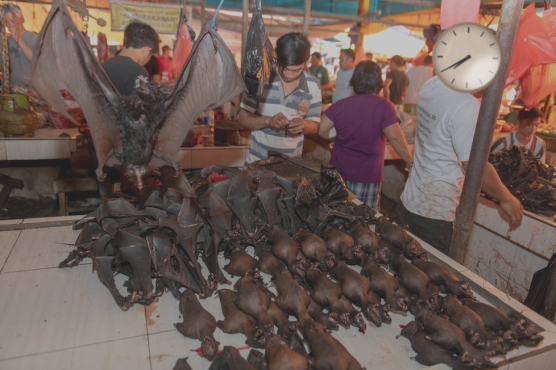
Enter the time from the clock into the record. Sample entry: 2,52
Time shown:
7,40
